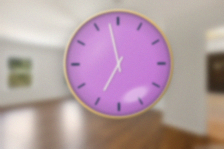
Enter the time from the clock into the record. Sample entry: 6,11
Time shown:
6,58
